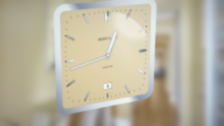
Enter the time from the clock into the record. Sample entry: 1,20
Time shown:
12,43
